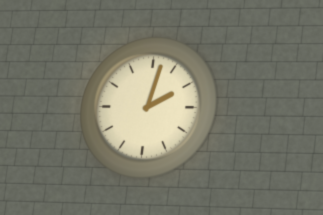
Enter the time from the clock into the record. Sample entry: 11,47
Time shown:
2,02
